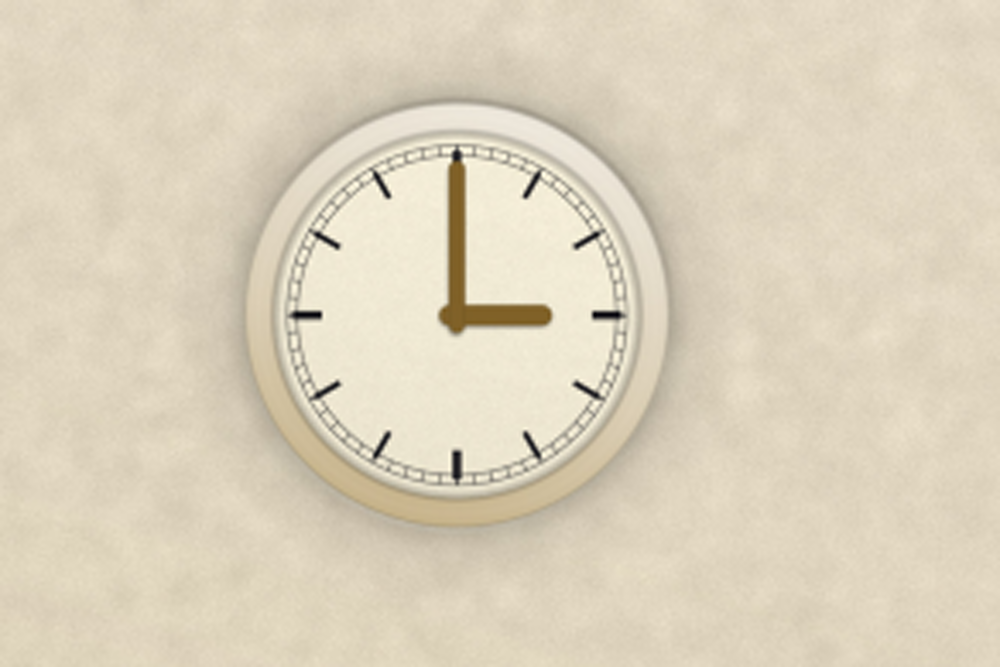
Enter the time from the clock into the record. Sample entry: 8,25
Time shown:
3,00
